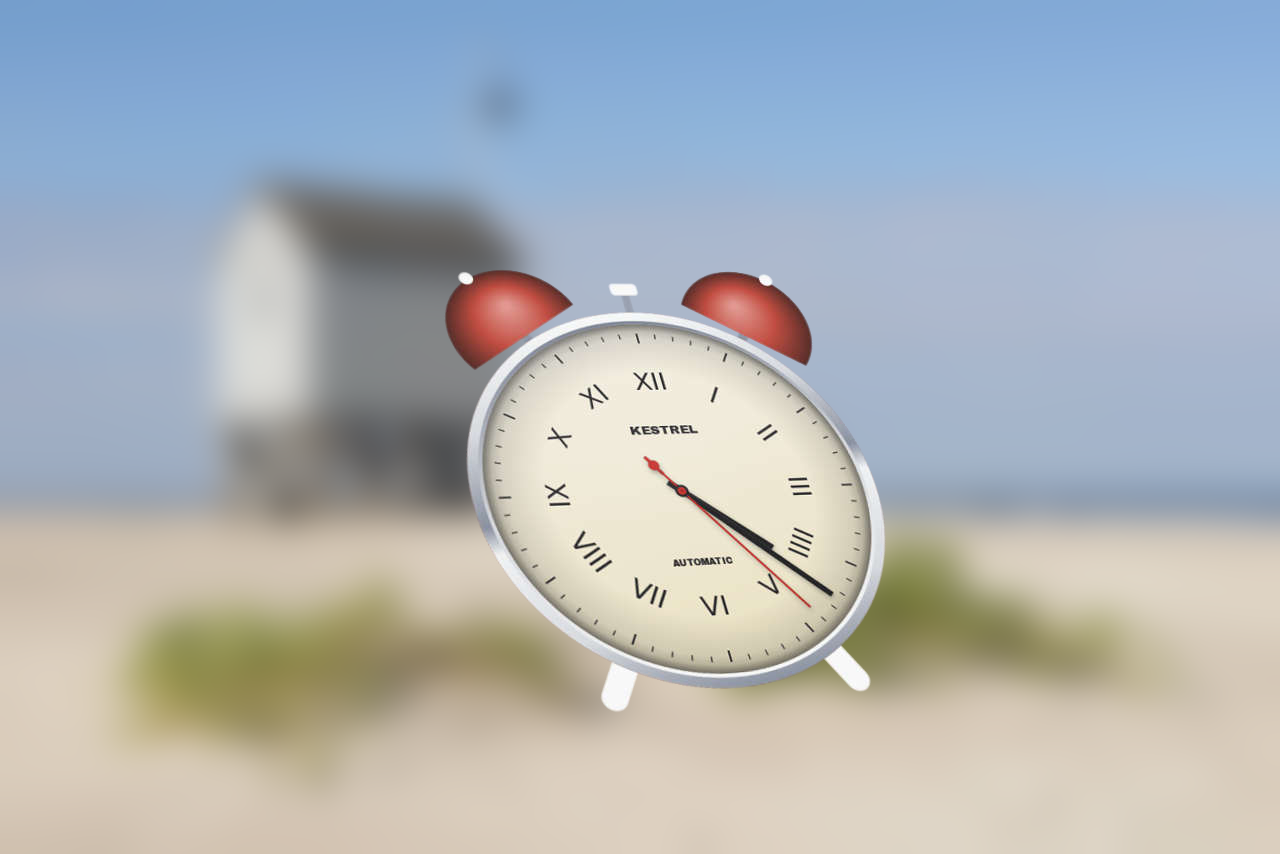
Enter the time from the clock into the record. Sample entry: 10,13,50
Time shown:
4,22,24
